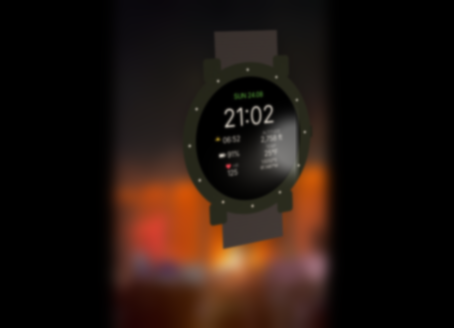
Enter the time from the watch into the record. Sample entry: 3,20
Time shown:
21,02
